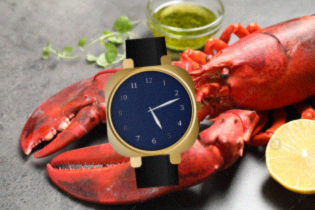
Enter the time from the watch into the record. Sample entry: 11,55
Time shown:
5,12
